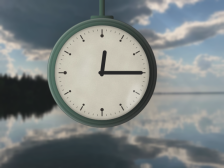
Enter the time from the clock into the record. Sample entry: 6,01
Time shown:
12,15
